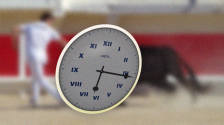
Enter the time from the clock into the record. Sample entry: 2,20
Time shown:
6,16
